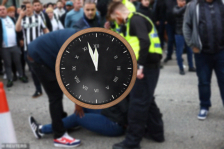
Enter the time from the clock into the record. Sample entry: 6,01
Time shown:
11,57
